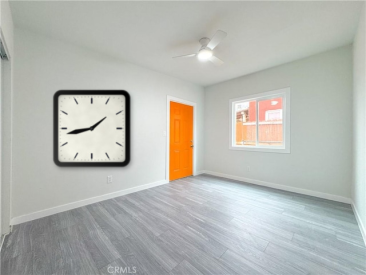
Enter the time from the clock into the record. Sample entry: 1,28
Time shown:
1,43
